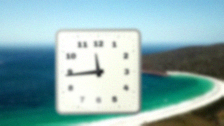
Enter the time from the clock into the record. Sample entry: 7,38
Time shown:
11,44
